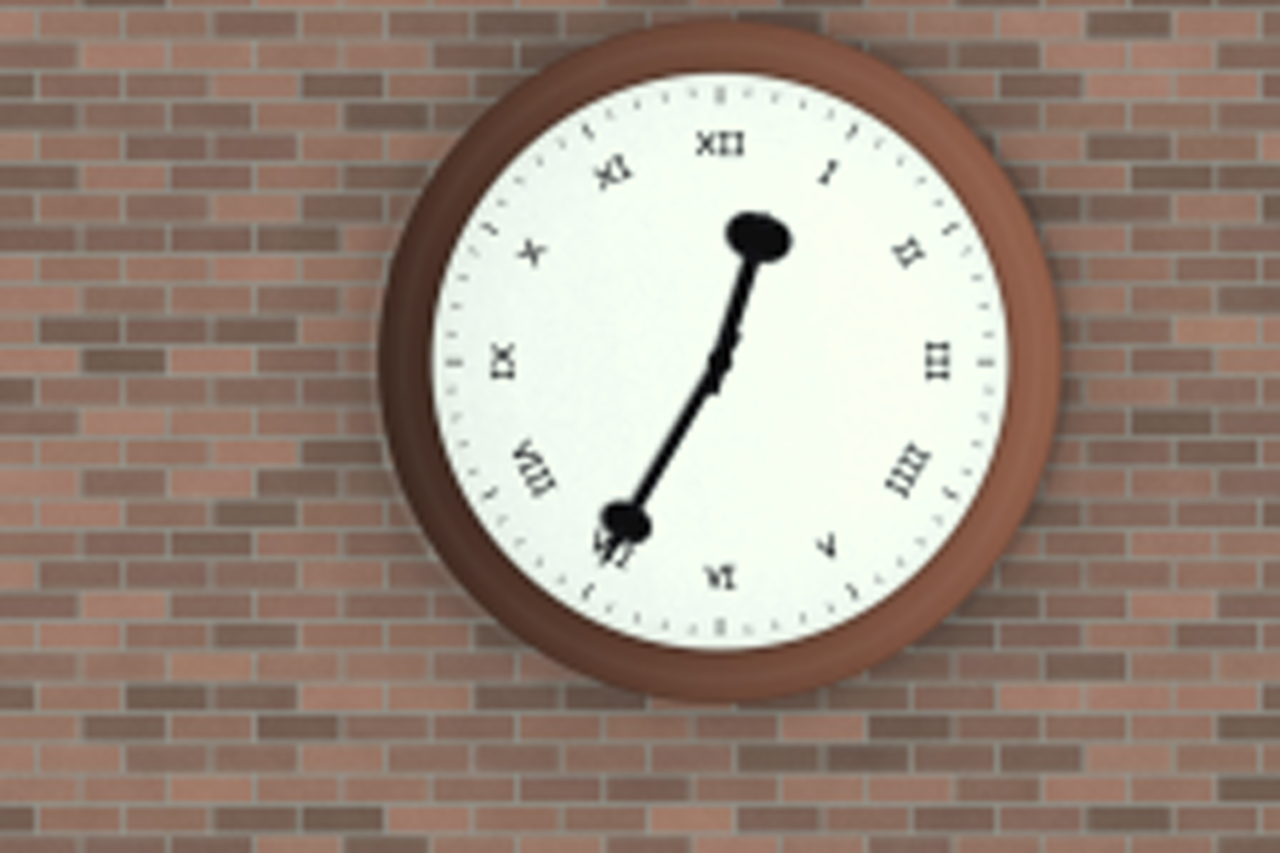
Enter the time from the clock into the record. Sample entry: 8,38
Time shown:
12,35
